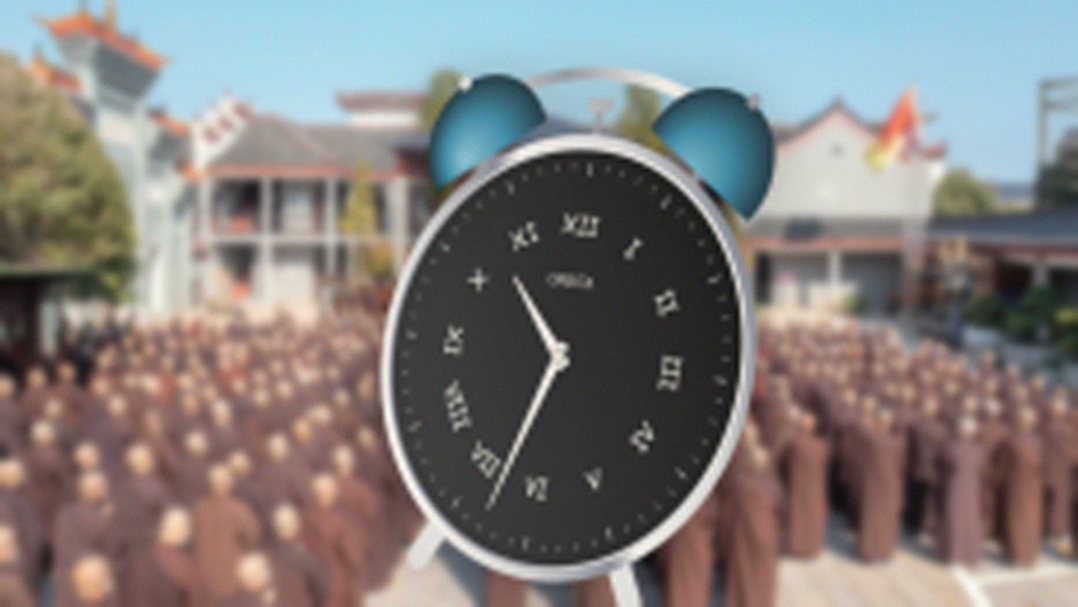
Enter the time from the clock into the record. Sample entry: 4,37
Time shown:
10,33
